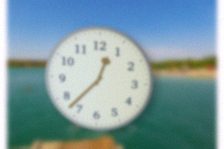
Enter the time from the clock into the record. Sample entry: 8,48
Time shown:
12,37
